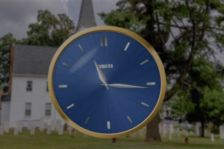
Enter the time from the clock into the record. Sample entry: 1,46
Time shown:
11,16
